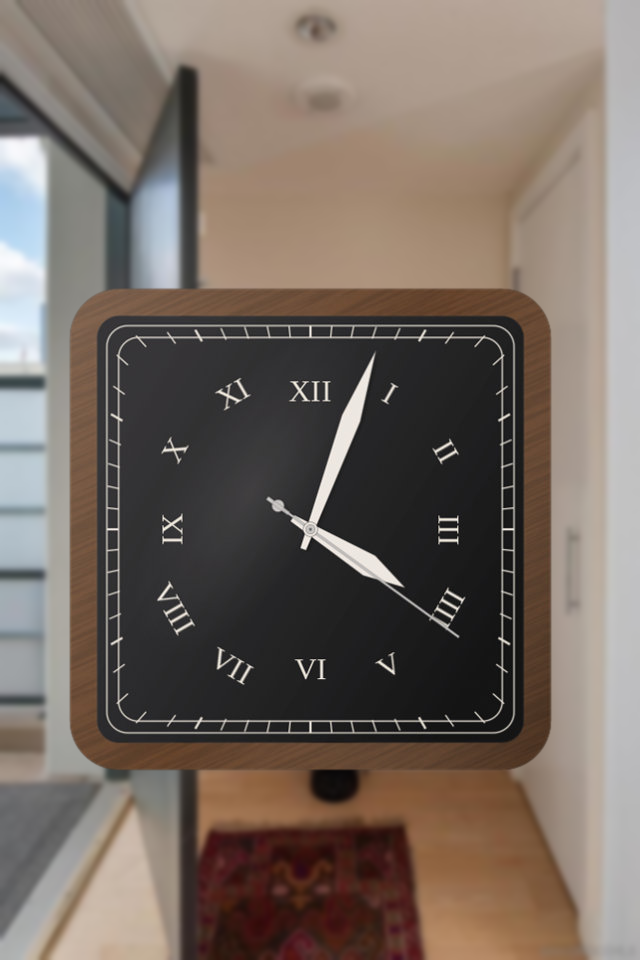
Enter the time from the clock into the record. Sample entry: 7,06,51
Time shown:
4,03,21
